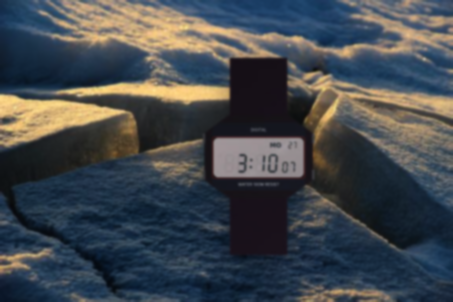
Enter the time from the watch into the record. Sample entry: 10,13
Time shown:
3,10
